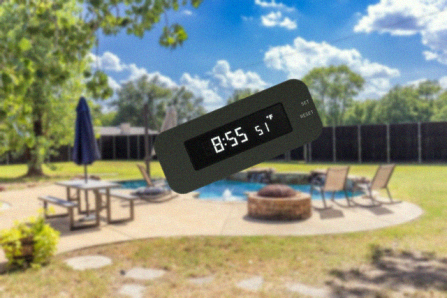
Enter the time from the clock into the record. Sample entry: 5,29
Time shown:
8,55
